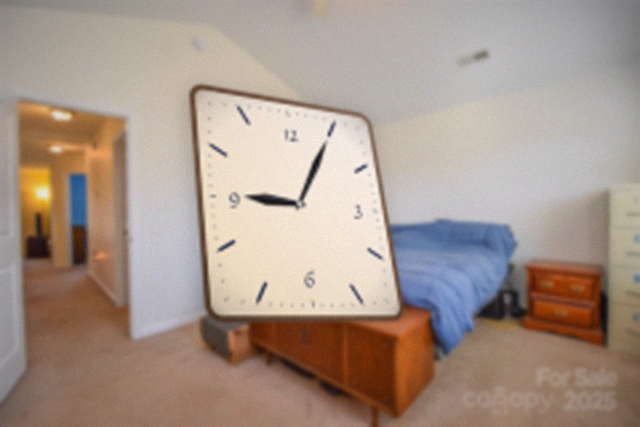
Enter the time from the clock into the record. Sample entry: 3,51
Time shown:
9,05
